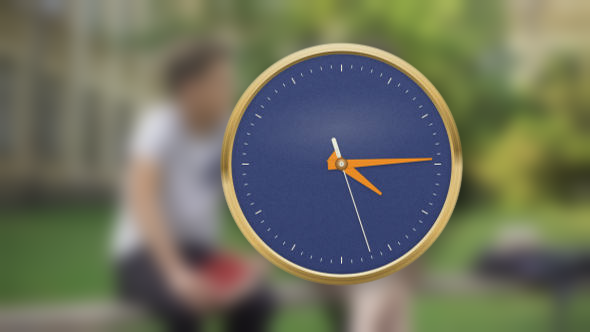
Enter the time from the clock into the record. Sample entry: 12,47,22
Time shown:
4,14,27
